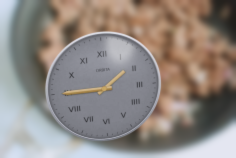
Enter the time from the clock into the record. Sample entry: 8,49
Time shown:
1,45
